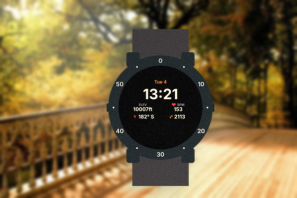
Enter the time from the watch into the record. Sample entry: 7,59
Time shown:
13,21
